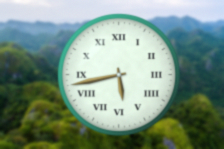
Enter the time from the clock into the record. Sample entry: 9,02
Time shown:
5,43
